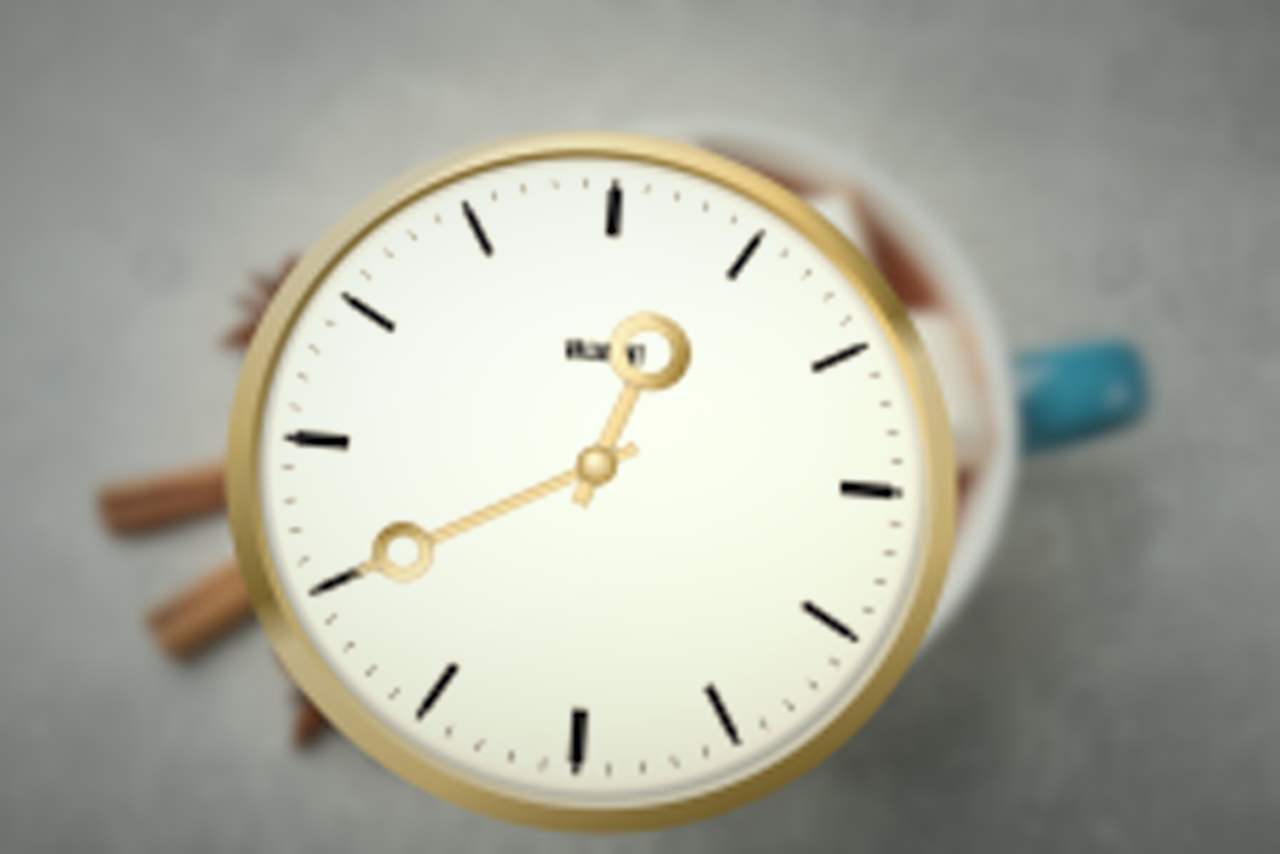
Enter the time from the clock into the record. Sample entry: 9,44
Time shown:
12,40
